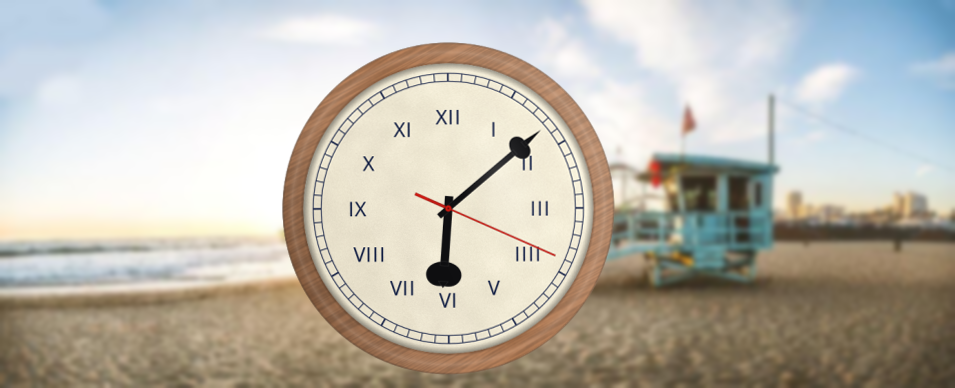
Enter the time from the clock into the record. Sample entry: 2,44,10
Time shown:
6,08,19
